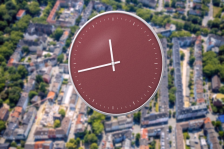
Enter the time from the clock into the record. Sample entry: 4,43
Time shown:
11,43
